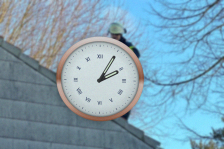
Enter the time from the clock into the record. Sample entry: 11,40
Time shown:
2,05
